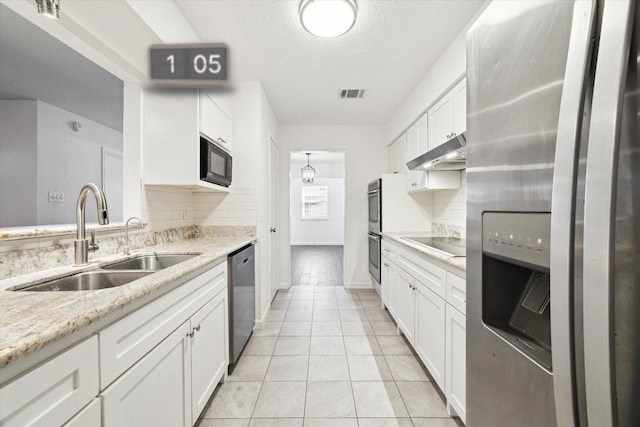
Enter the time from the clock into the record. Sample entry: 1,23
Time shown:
1,05
